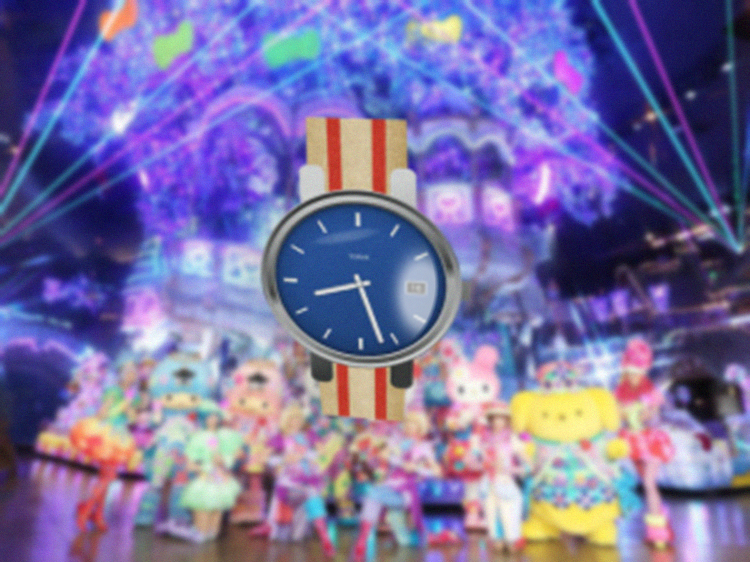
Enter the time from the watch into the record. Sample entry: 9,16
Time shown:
8,27
